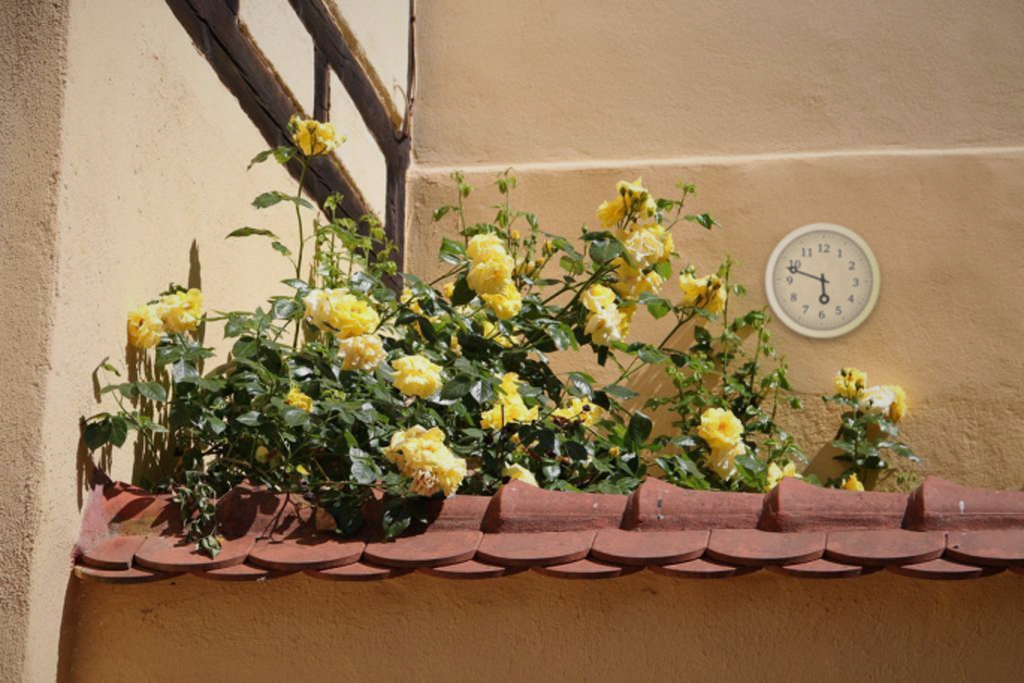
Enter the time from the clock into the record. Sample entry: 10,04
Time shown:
5,48
